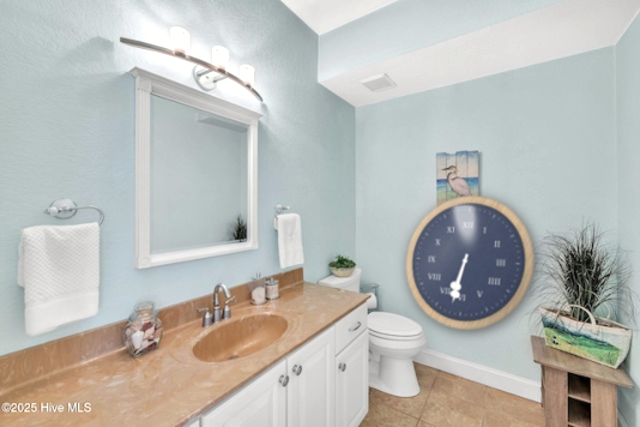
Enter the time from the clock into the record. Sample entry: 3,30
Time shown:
6,32
